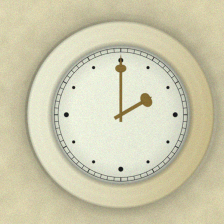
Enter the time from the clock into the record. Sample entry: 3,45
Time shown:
2,00
